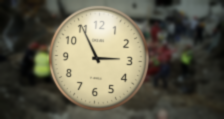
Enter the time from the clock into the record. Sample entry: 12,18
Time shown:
2,55
